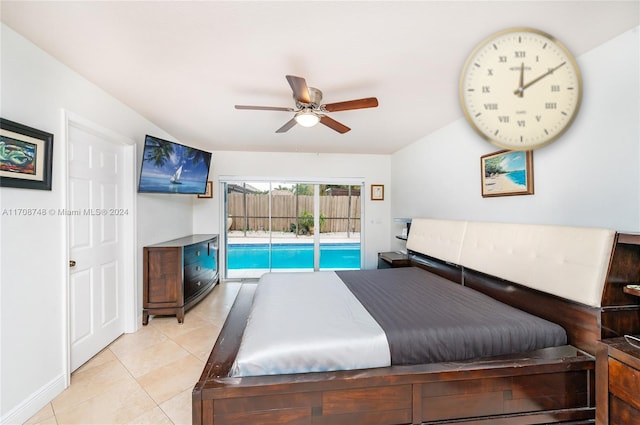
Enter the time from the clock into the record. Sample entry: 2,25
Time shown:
12,10
